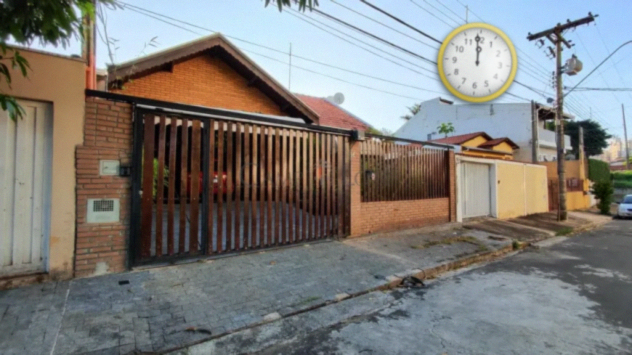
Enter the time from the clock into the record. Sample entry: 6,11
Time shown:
11,59
